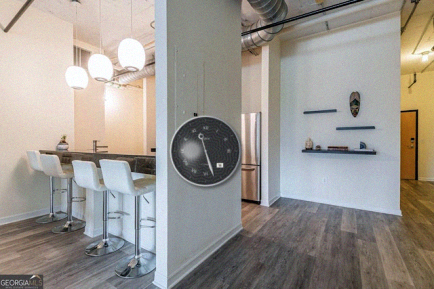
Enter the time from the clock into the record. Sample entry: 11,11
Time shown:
11,27
